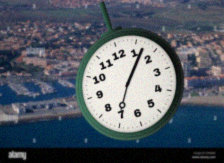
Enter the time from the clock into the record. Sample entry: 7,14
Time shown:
7,07
